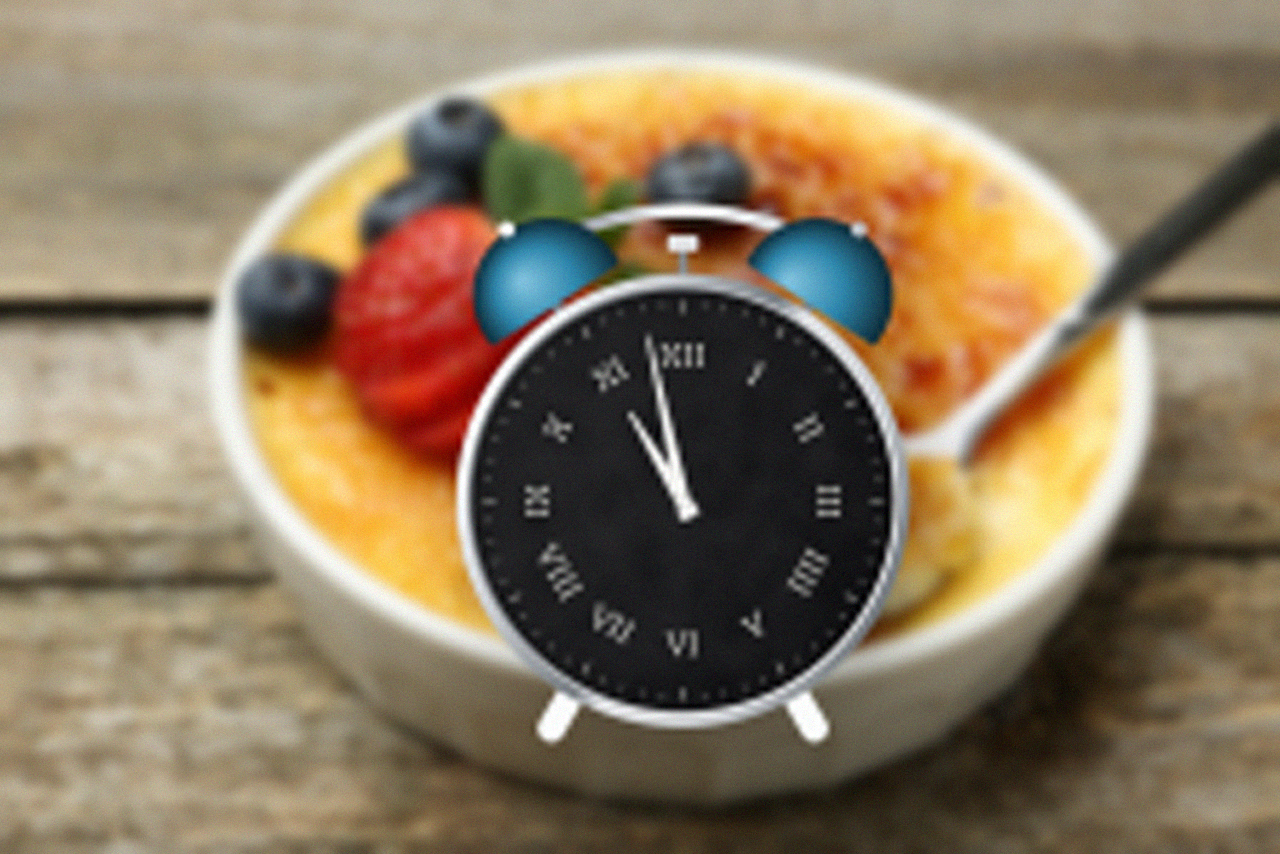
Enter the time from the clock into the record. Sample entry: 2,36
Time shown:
10,58
